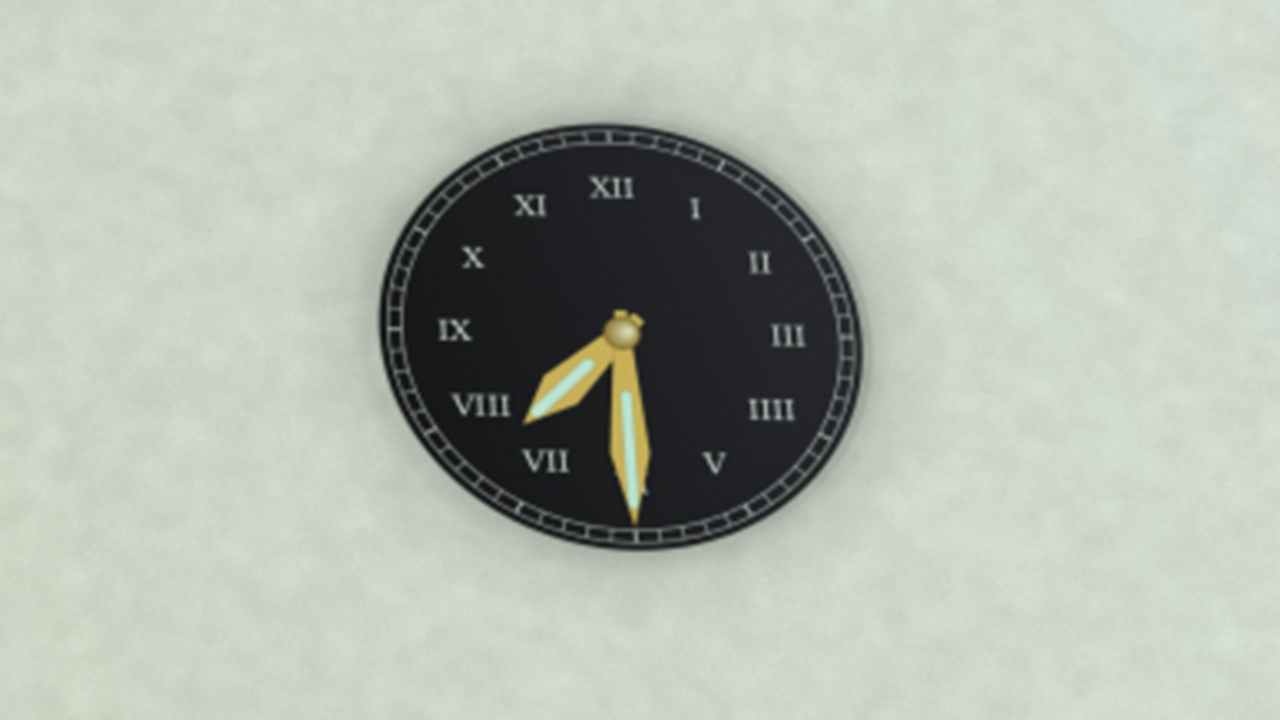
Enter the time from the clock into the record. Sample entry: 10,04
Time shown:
7,30
